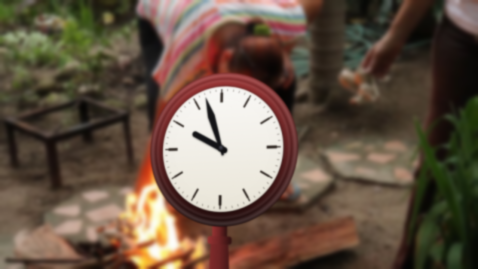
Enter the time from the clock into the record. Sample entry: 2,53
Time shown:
9,57
